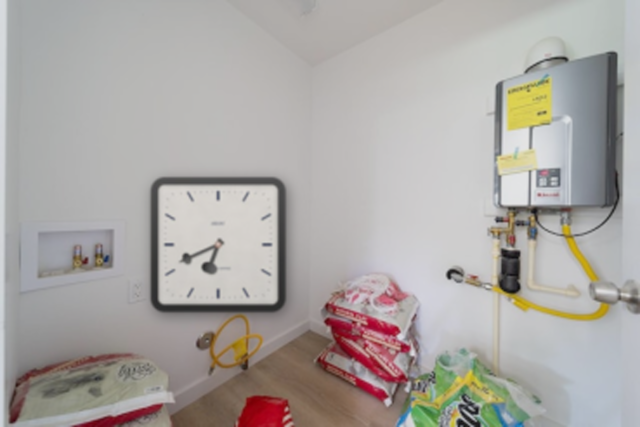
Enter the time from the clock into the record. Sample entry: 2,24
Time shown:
6,41
